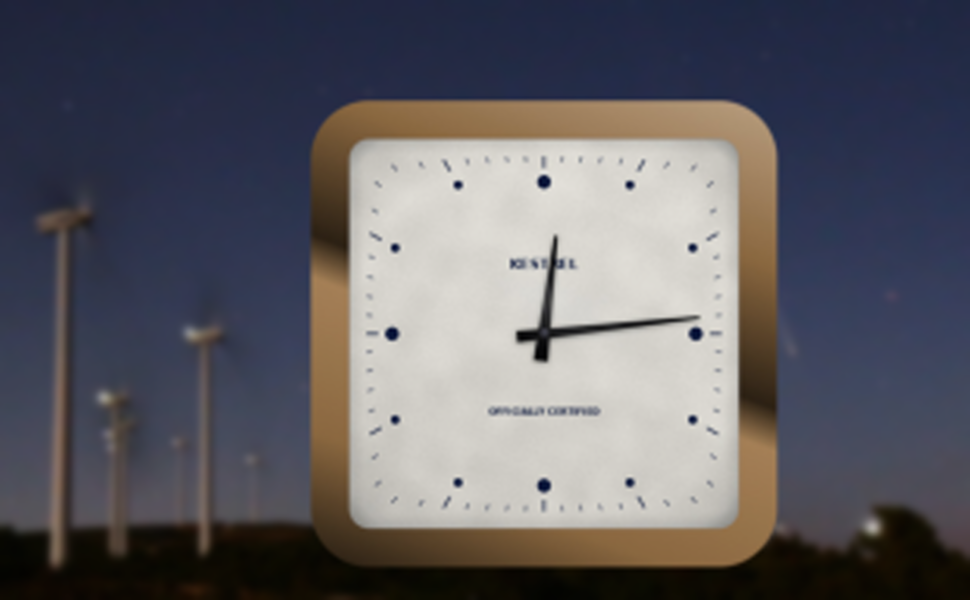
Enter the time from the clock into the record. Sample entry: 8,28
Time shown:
12,14
